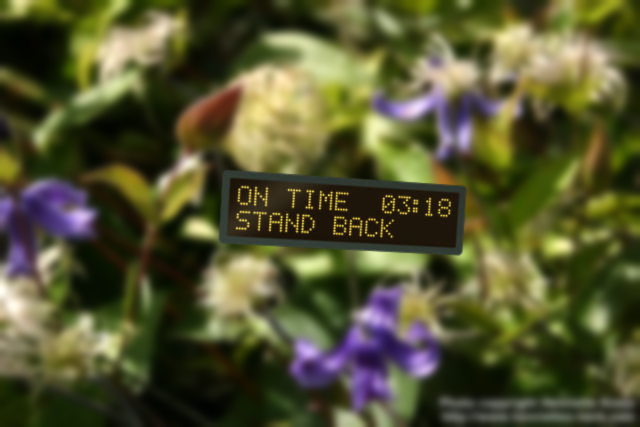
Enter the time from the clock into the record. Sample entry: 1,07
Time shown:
3,18
